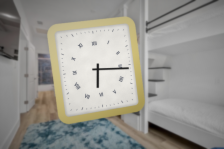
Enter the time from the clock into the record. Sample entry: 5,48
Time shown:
6,16
